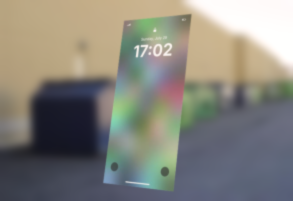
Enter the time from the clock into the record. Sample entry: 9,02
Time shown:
17,02
